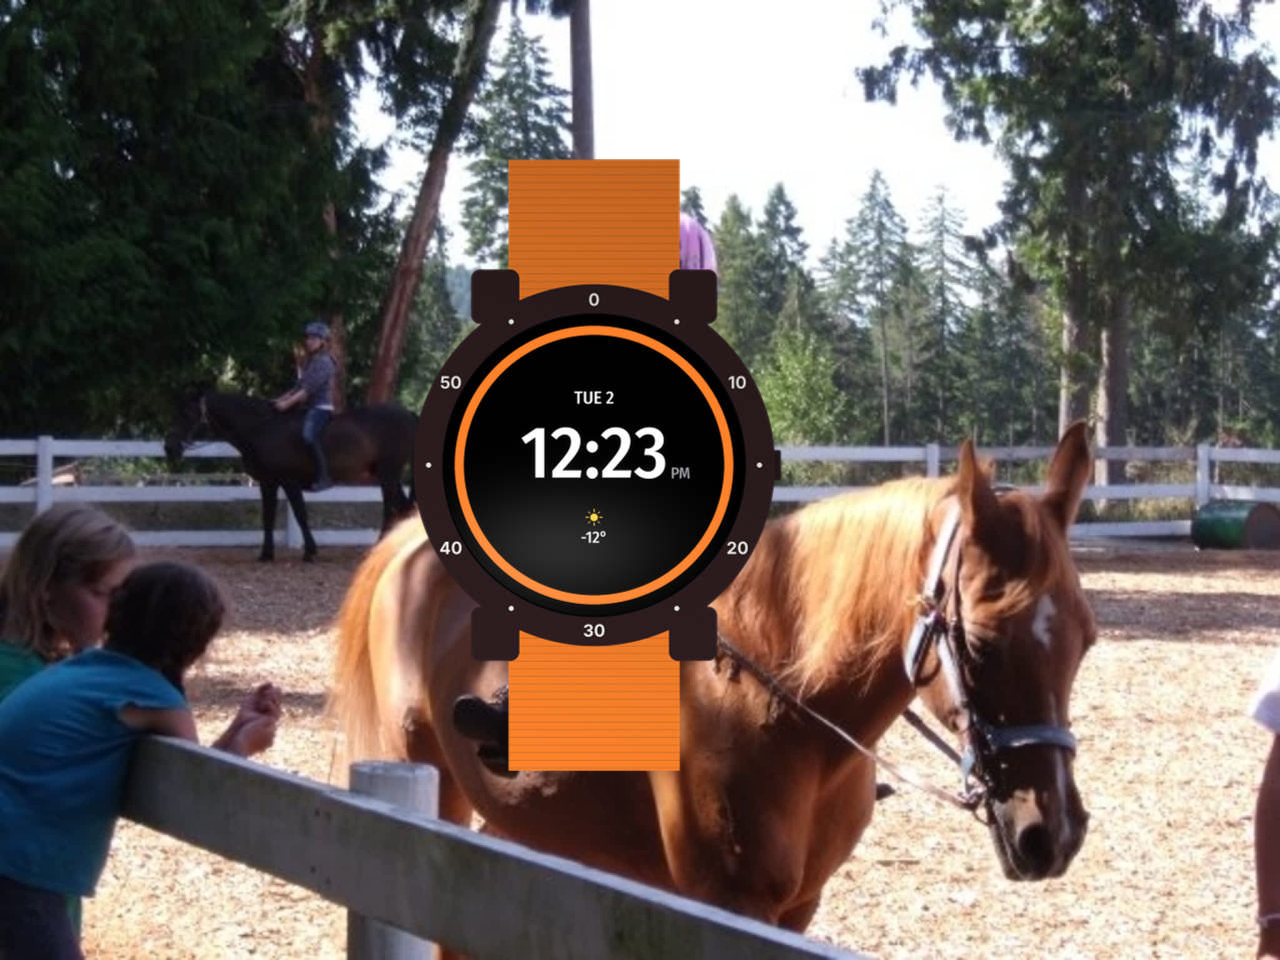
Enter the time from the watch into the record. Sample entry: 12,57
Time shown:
12,23
